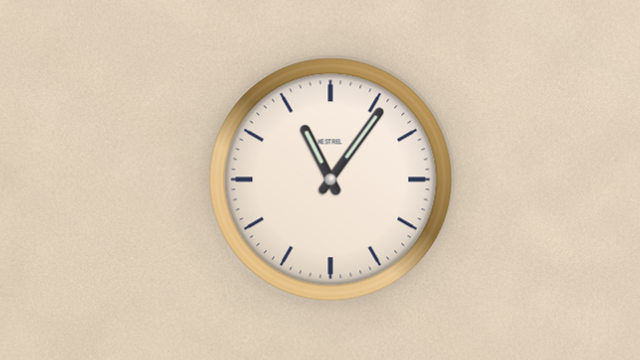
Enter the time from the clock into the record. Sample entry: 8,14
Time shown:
11,06
